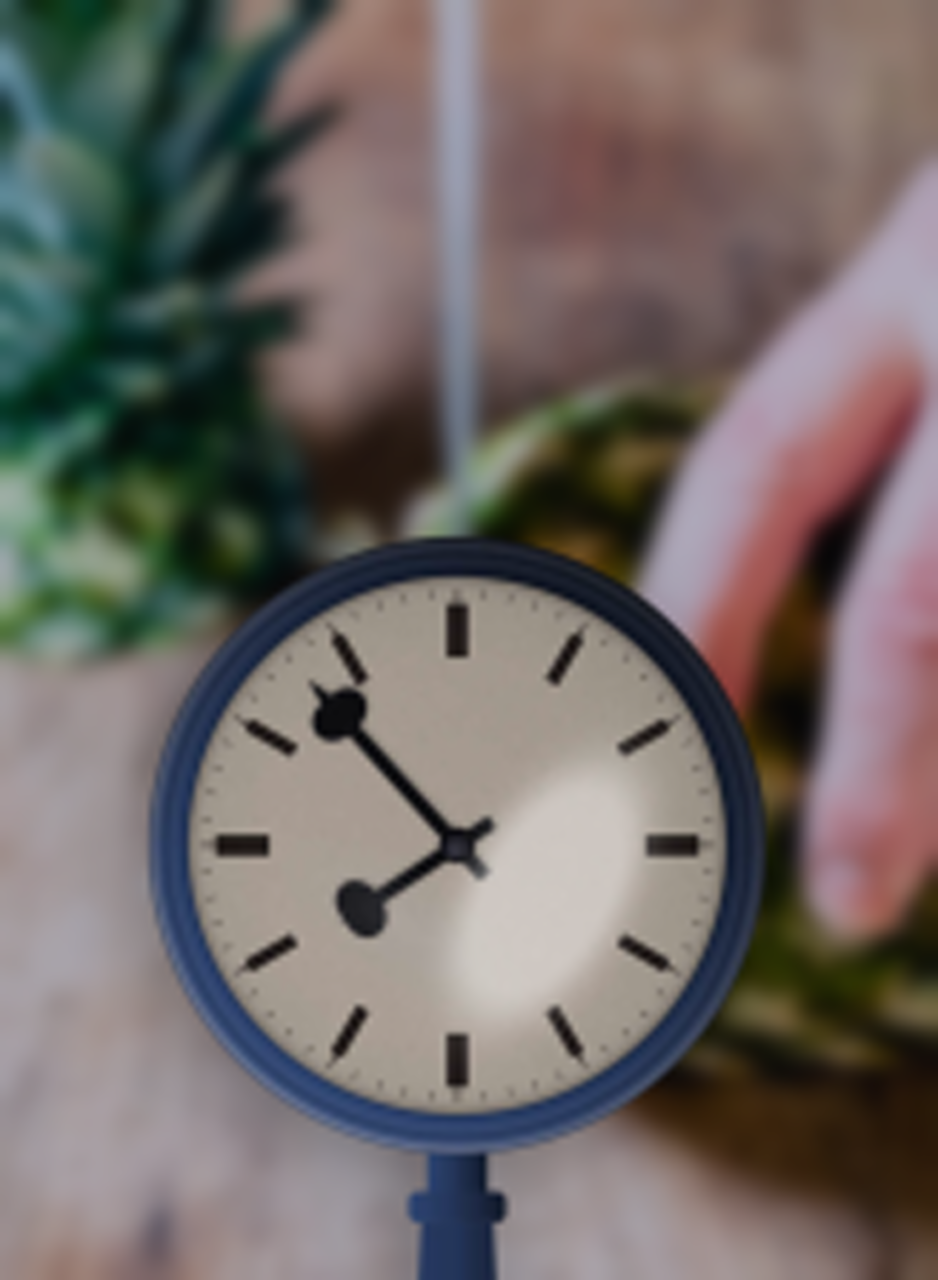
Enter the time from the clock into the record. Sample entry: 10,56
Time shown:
7,53
